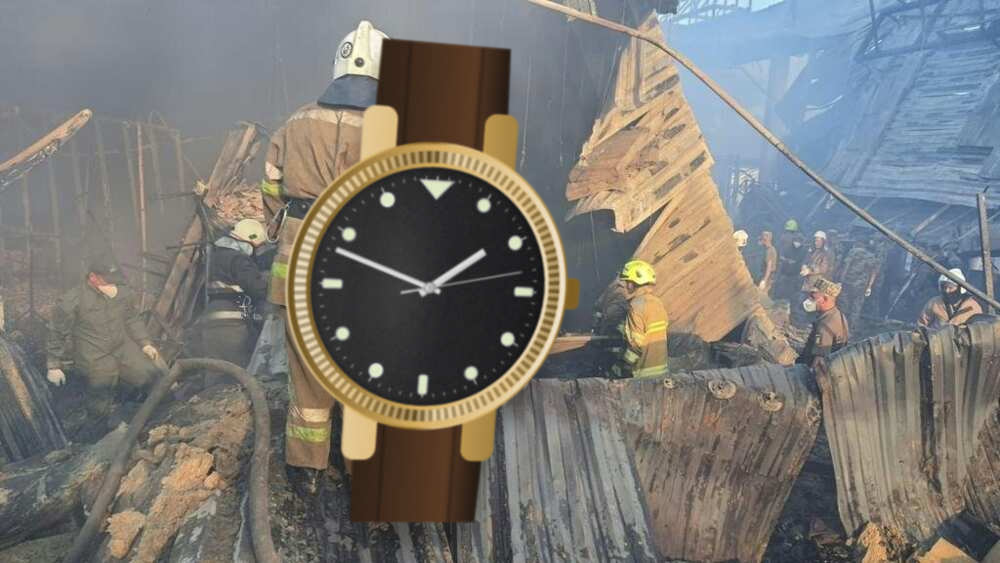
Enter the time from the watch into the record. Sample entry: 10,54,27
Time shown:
1,48,13
